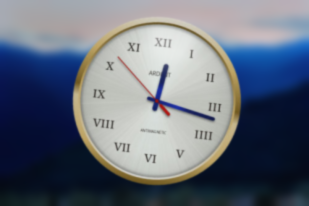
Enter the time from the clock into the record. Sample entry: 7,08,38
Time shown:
12,16,52
